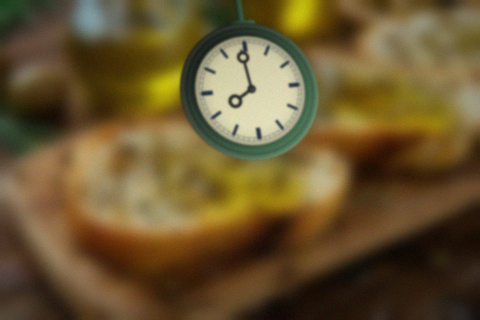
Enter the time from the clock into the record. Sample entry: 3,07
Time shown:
7,59
